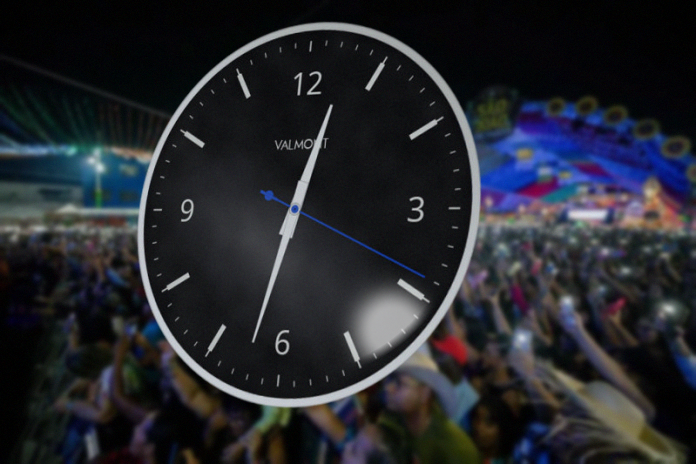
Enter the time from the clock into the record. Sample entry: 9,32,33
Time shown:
12,32,19
